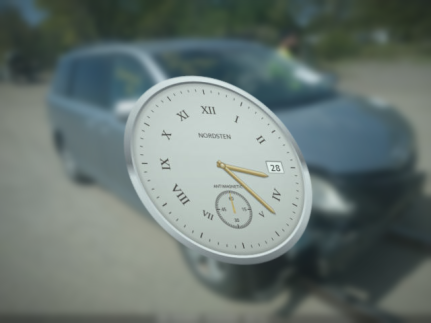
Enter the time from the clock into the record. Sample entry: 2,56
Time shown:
3,23
